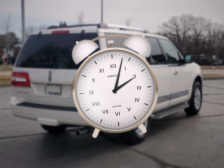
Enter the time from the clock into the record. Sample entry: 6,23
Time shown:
2,03
